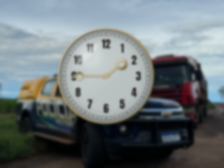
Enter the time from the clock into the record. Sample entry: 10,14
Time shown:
1,45
